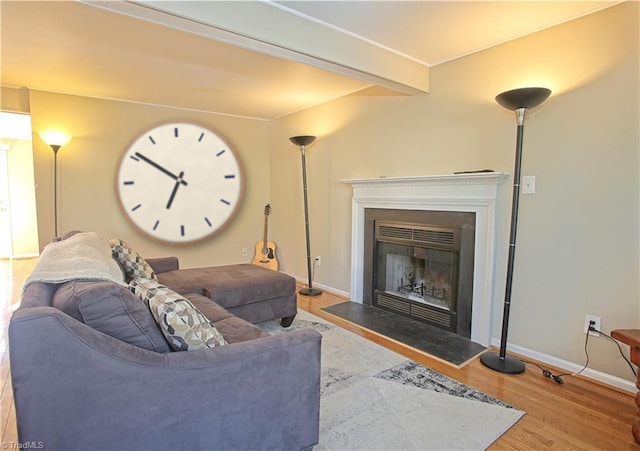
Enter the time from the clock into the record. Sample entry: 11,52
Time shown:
6,51
